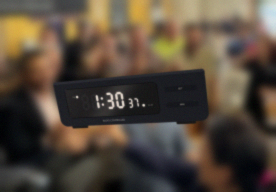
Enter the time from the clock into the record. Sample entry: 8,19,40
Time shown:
1,30,37
